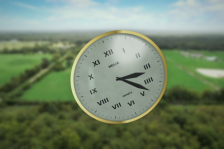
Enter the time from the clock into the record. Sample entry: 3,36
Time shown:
3,23
